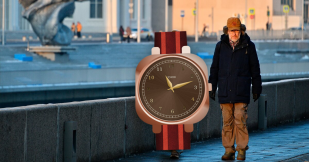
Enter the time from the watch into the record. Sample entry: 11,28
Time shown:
11,12
